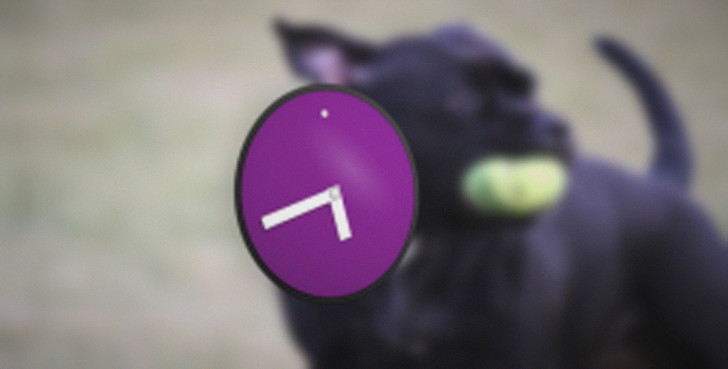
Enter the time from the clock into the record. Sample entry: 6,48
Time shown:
5,43
